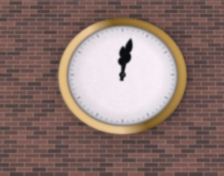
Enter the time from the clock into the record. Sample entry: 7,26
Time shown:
12,02
